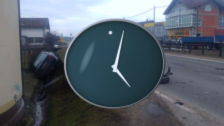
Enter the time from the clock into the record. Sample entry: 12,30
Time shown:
5,03
